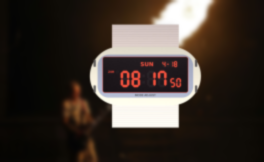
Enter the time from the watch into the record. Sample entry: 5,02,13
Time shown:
8,17,50
